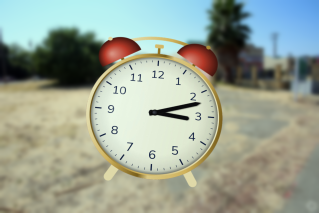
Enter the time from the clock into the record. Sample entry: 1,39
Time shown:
3,12
